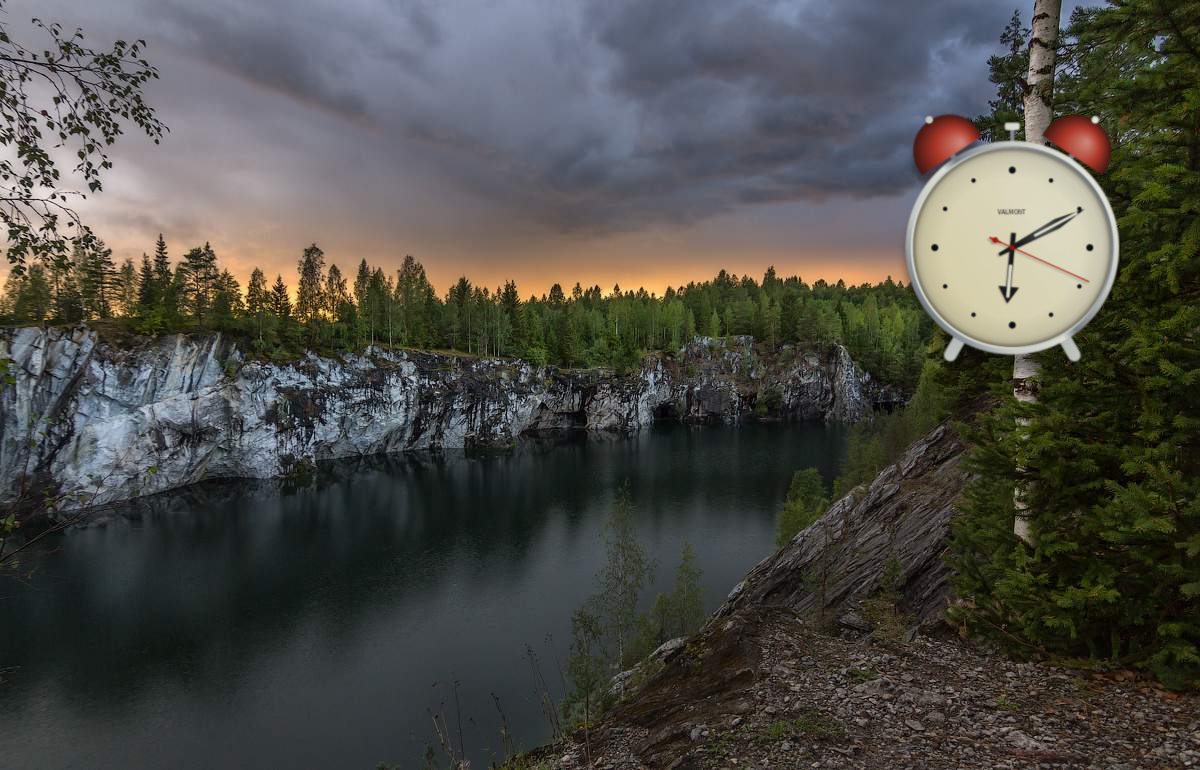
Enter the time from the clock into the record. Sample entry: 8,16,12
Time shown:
6,10,19
